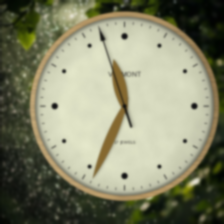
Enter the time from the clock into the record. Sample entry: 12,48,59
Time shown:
11,33,57
